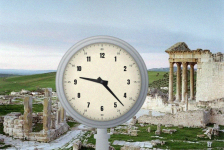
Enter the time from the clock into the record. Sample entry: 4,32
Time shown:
9,23
